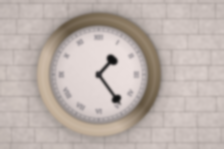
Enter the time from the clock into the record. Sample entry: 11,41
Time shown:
1,24
